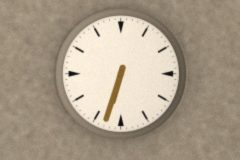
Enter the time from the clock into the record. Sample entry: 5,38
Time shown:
6,33
